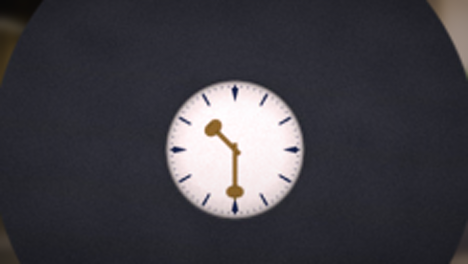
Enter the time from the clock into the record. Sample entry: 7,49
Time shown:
10,30
